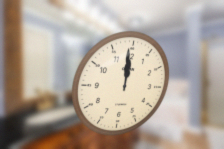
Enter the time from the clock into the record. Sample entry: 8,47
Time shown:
11,59
